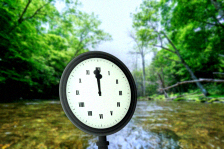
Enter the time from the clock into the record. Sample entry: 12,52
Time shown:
11,59
